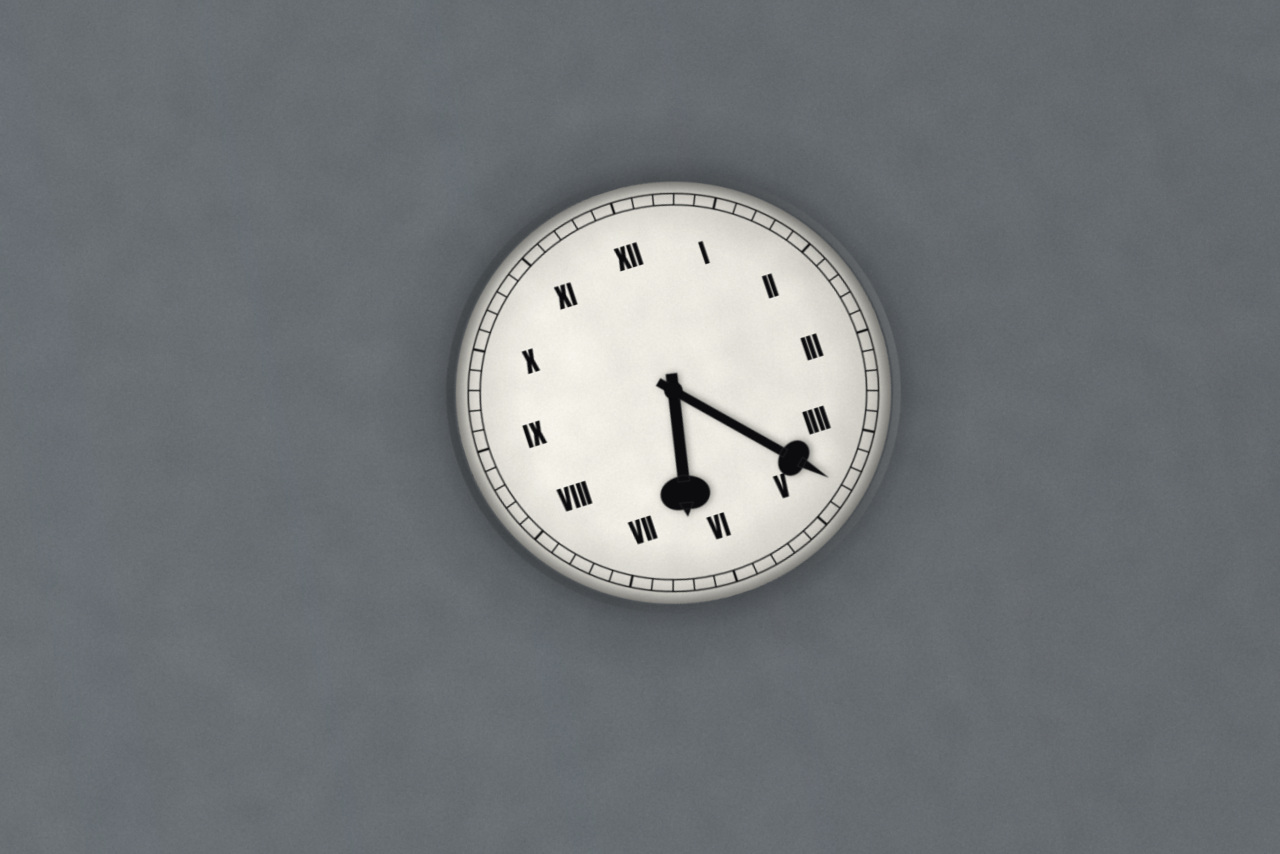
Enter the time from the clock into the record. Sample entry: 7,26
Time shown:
6,23
